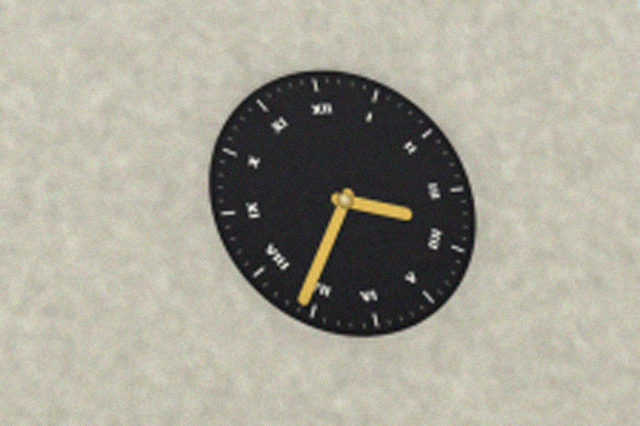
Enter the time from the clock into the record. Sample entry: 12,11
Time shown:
3,36
